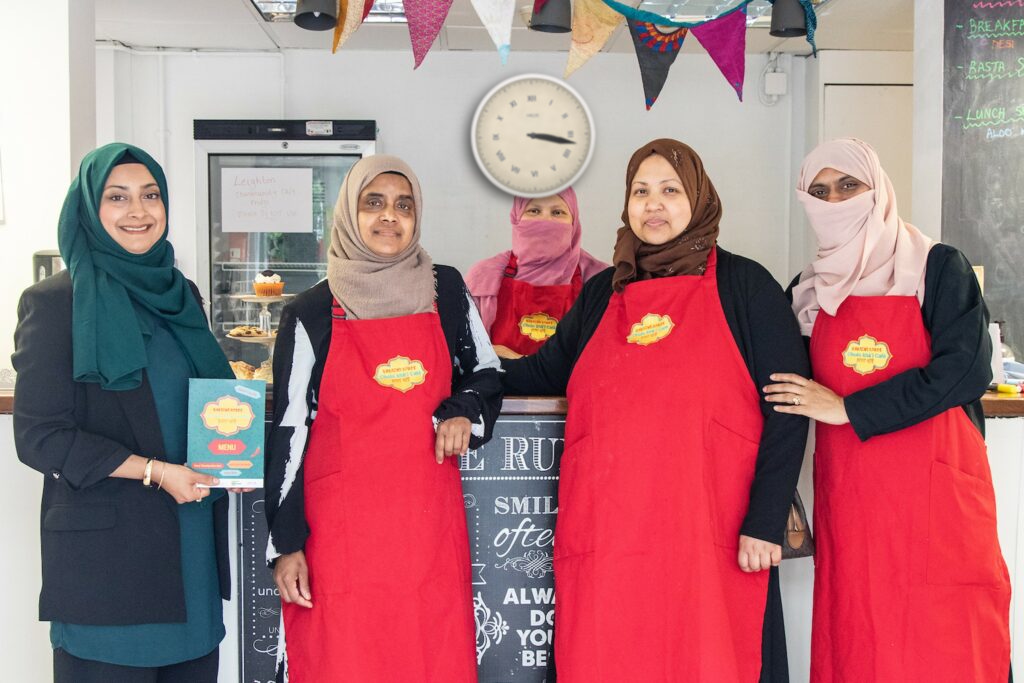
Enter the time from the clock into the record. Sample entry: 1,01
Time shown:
3,17
